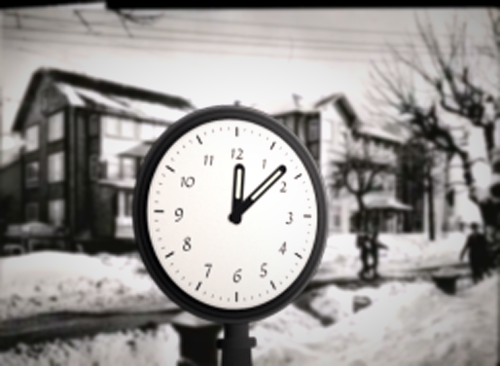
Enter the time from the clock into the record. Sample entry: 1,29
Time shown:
12,08
